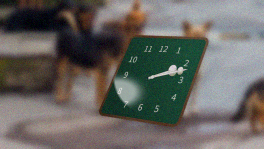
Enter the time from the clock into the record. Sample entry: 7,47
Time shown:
2,12
